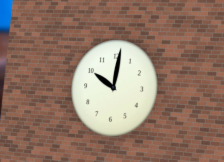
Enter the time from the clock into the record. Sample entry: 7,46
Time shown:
10,01
